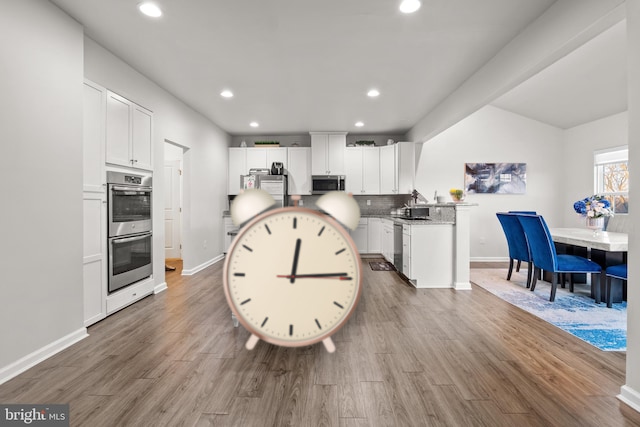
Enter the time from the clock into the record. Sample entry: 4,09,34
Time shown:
12,14,15
